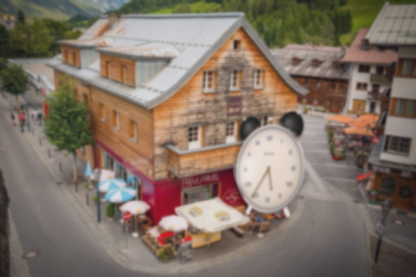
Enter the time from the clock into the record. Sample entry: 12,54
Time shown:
5,36
